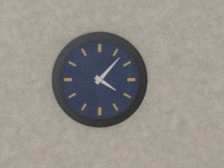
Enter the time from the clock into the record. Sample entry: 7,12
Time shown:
4,07
